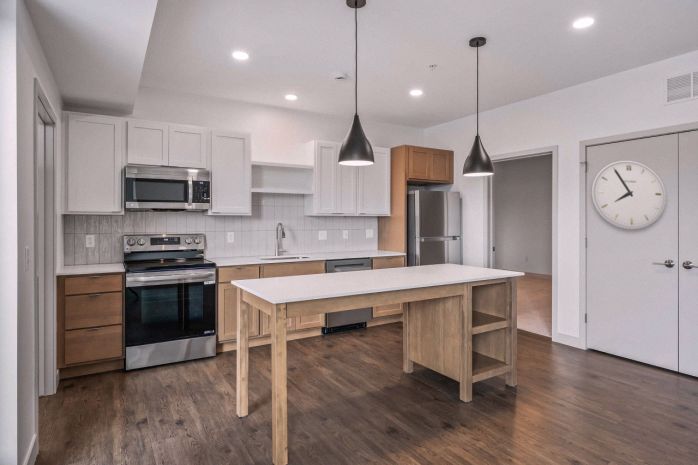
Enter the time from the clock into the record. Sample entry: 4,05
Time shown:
7,55
